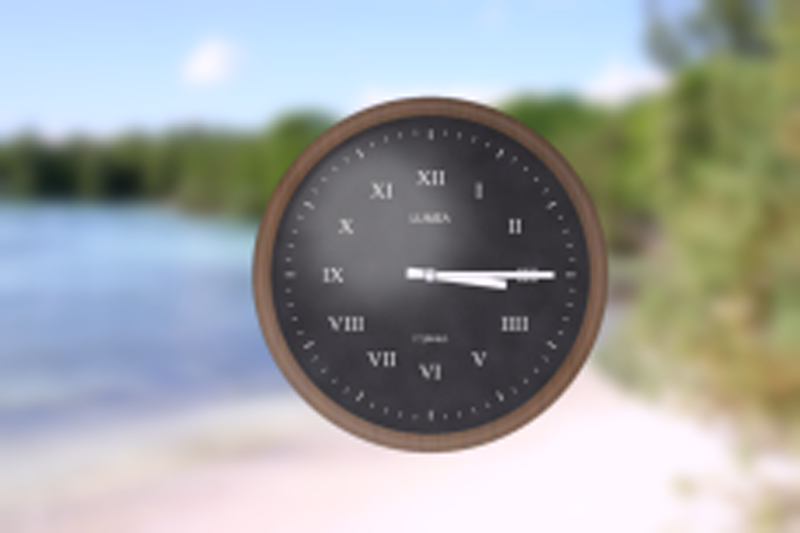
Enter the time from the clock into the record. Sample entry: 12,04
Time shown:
3,15
